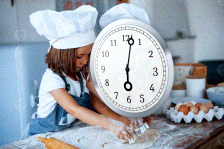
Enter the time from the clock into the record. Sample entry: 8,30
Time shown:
6,02
